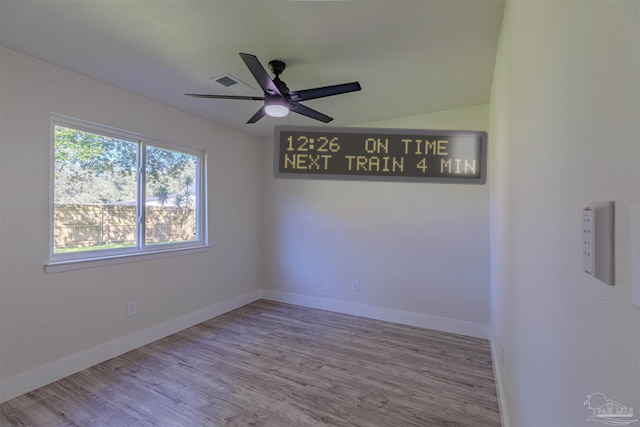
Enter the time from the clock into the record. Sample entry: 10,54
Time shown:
12,26
